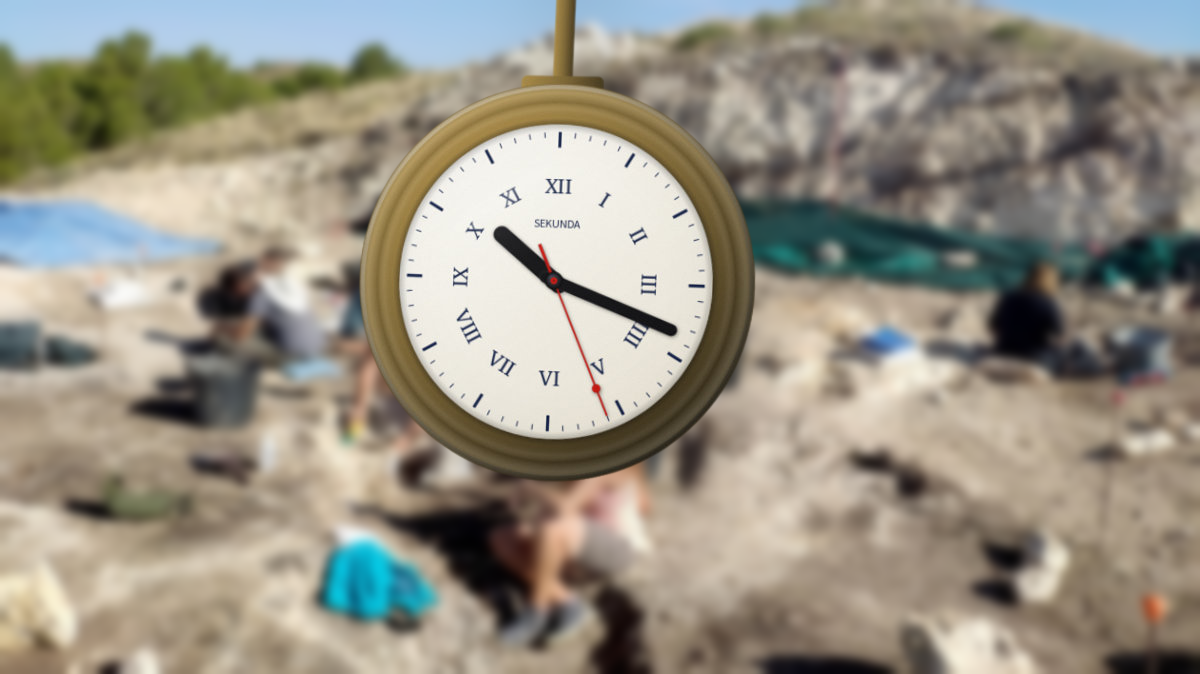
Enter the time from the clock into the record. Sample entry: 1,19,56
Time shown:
10,18,26
